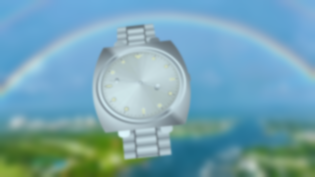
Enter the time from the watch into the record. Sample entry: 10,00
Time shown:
3,47
